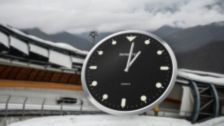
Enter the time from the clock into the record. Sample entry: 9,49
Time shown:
1,01
